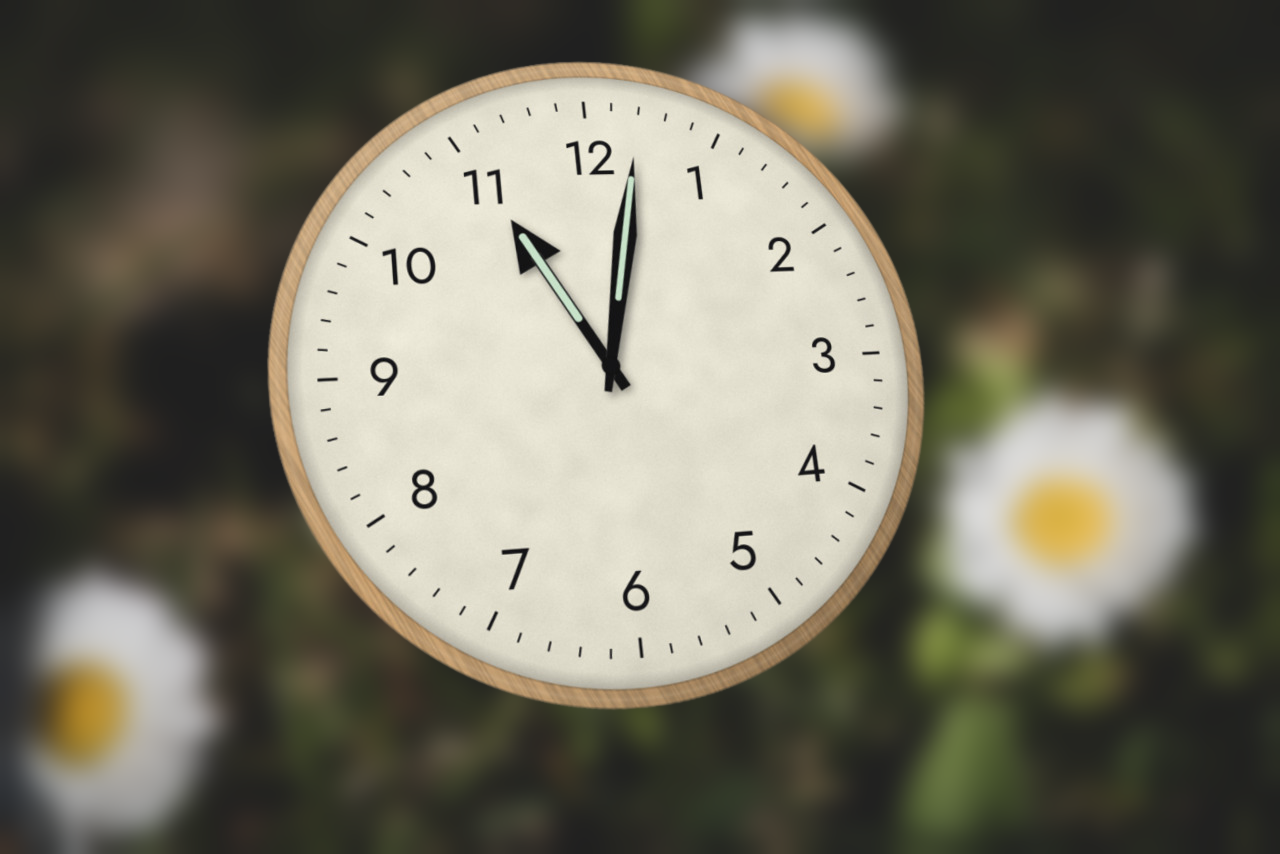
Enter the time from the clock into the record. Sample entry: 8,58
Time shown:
11,02
